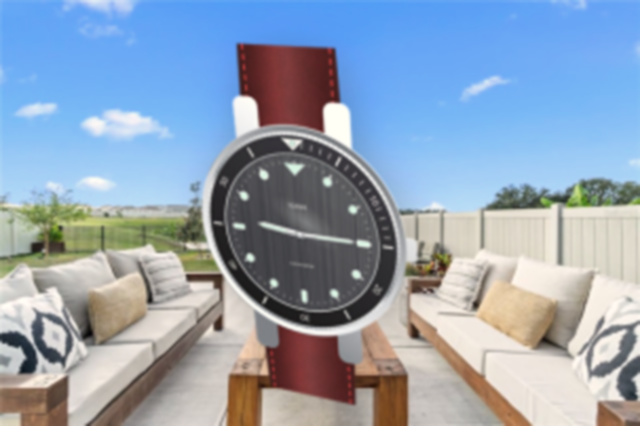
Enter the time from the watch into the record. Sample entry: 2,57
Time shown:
9,15
